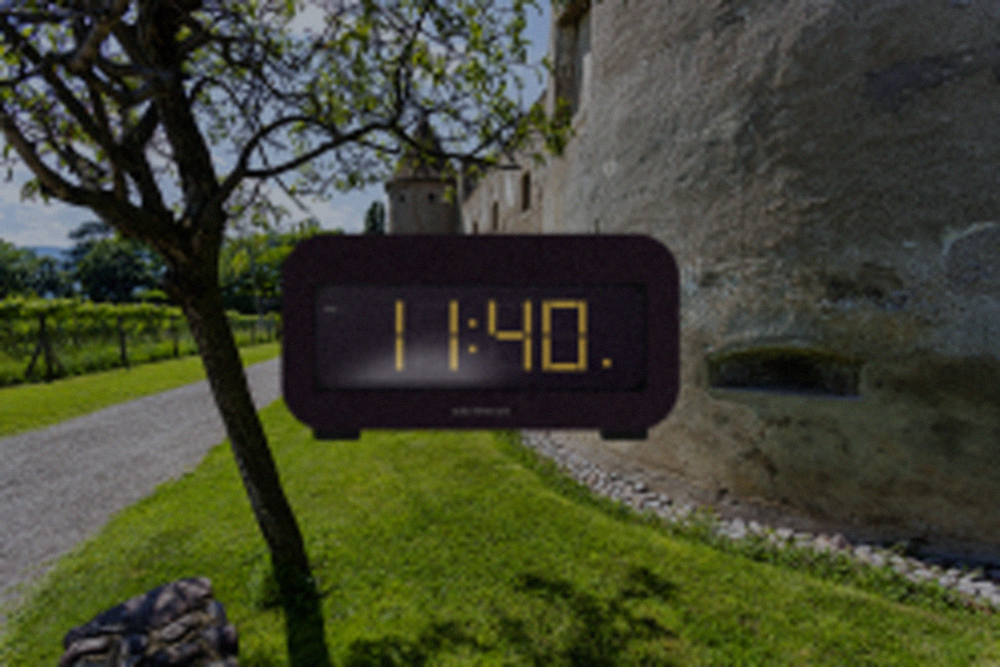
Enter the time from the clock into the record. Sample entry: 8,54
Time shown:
11,40
